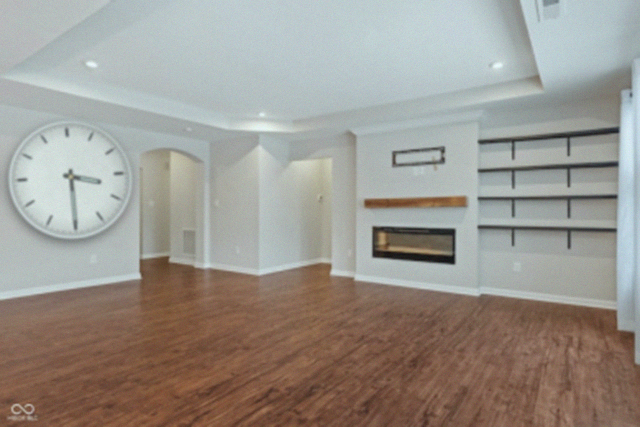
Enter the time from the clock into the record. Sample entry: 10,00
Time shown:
3,30
